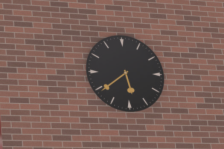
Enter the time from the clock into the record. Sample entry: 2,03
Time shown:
5,39
